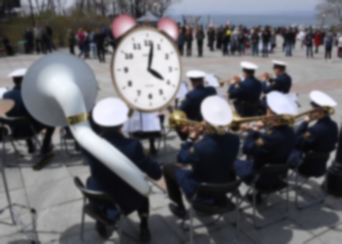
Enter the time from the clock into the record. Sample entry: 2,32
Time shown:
4,02
